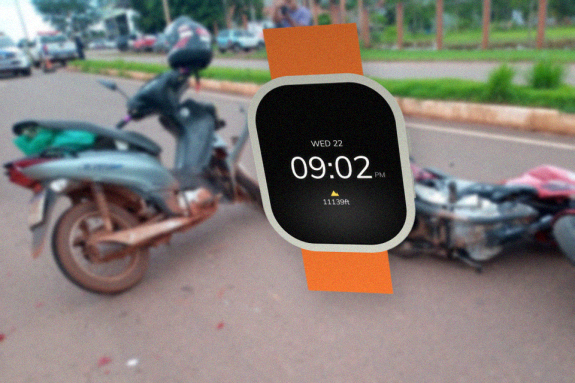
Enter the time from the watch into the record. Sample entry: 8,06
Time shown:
9,02
